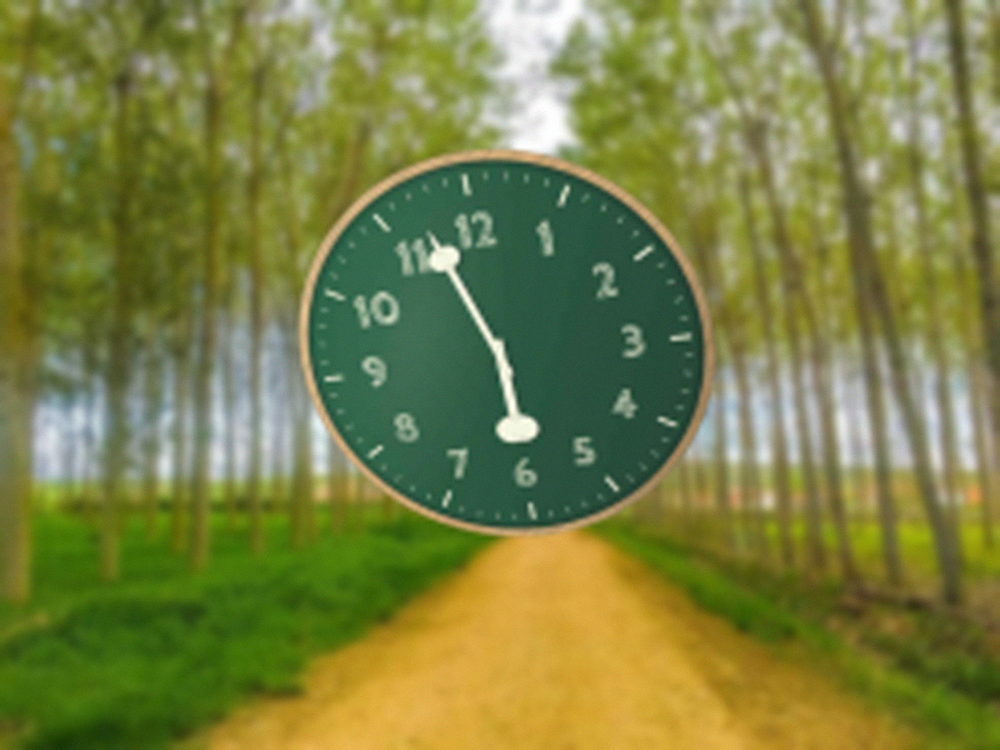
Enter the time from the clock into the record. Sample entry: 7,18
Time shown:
5,57
